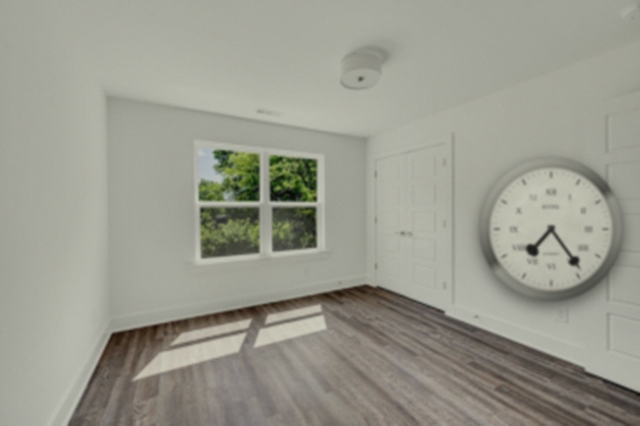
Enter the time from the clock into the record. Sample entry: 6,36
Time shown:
7,24
